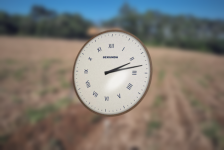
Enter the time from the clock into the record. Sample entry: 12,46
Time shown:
2,13
